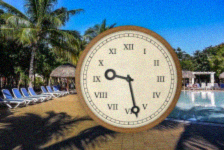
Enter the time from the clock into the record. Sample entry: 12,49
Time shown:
9,28
